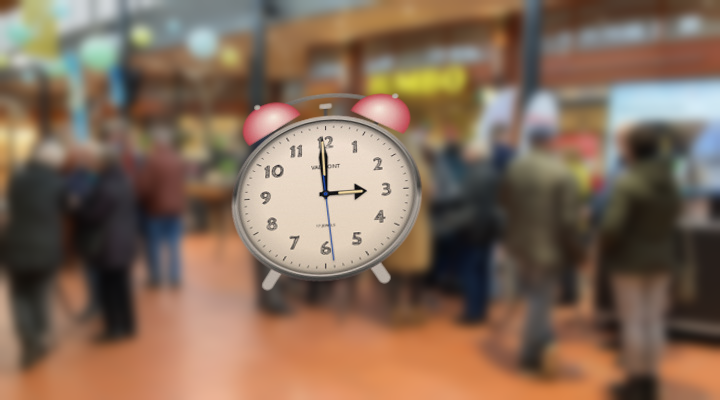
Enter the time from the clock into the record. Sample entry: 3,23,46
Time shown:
2,59,29
